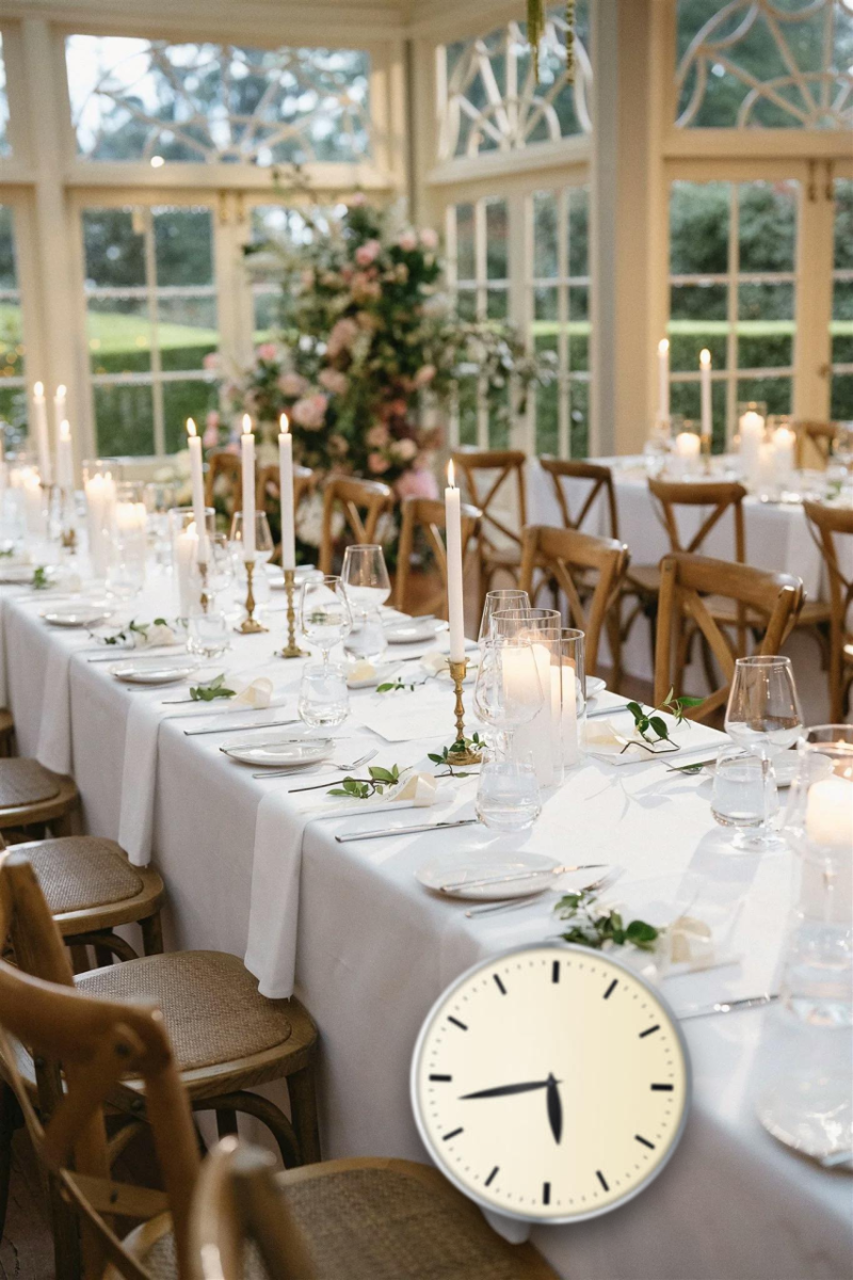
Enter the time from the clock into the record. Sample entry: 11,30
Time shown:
5,43
